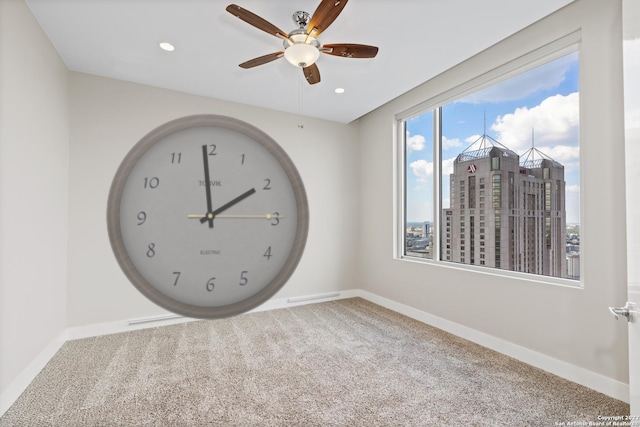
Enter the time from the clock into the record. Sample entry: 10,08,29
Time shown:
1,59,15
